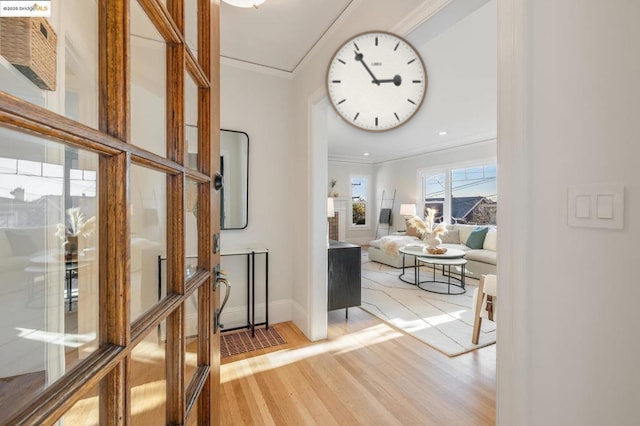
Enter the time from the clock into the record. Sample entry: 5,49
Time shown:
2,54
